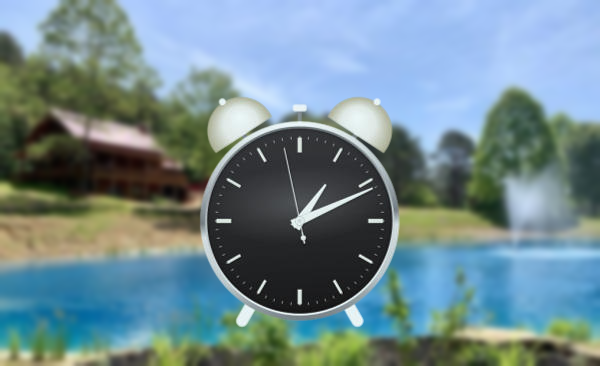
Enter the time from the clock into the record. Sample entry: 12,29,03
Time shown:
1,10,58
